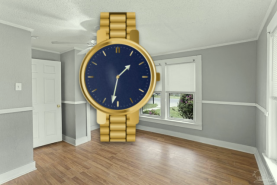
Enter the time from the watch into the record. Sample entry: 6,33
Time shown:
1,32
